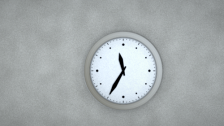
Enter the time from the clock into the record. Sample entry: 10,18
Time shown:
11,35
